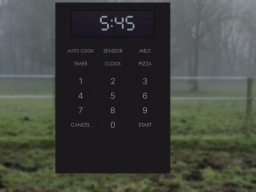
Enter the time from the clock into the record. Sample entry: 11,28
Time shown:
5,45
